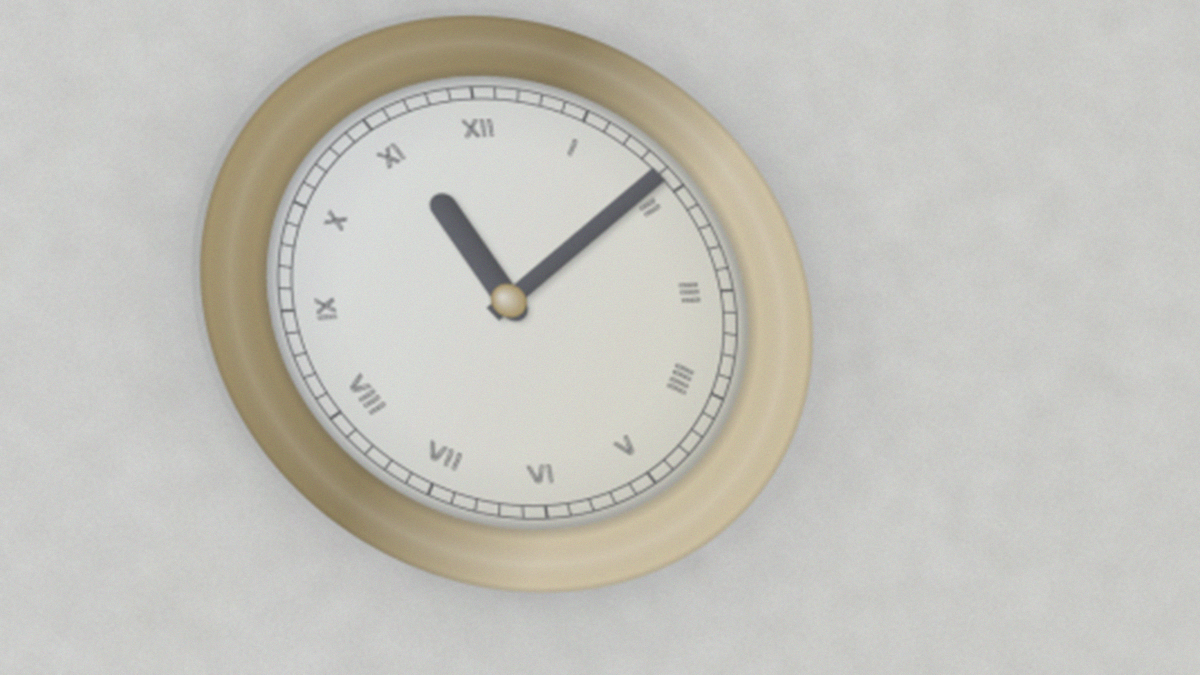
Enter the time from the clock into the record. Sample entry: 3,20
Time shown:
11,09
